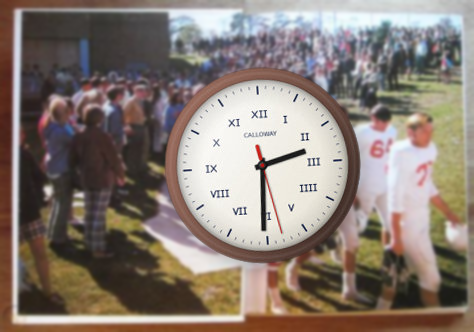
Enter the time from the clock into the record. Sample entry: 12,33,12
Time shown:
2,30,28
